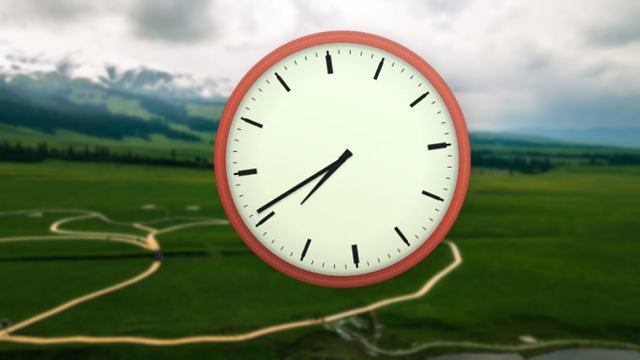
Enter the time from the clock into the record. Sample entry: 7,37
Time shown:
7,41
